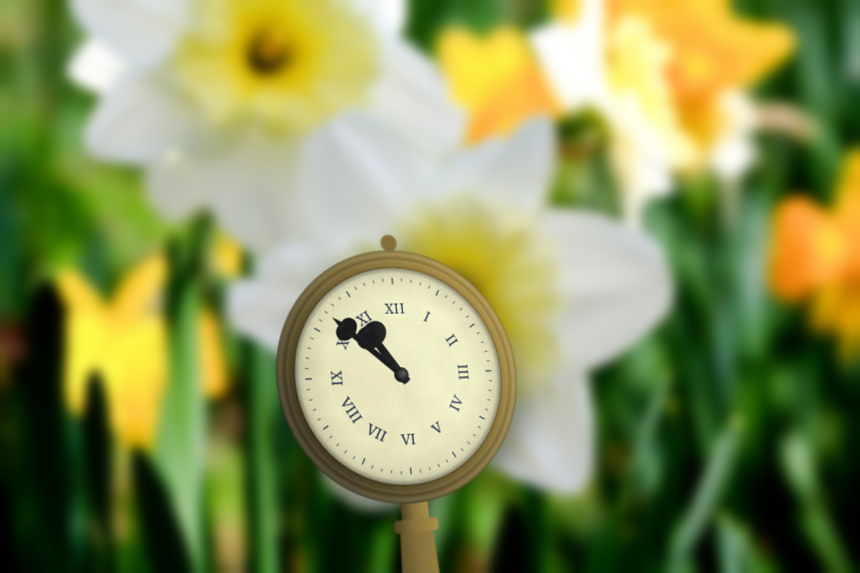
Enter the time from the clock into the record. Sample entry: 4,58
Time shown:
10,52
